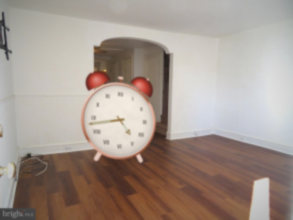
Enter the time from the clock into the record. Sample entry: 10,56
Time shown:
4,43
